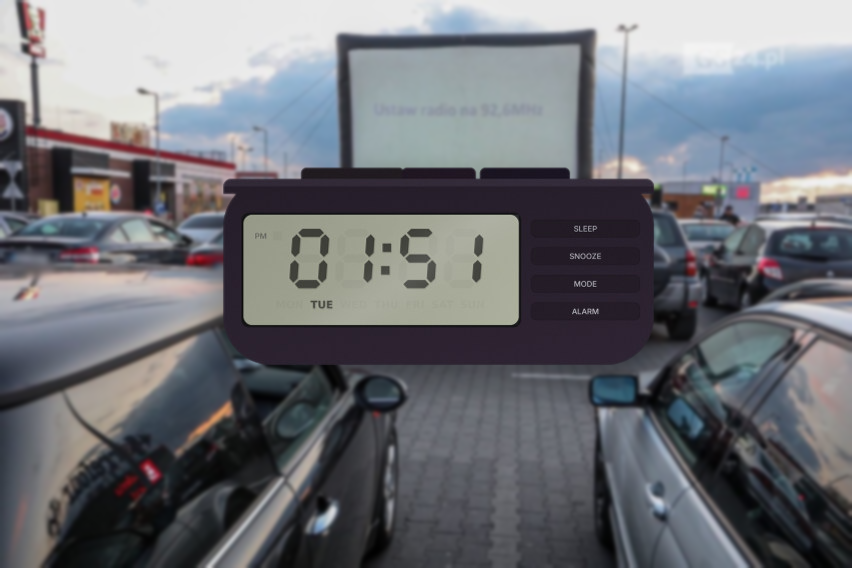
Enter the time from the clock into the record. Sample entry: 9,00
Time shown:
1,51
